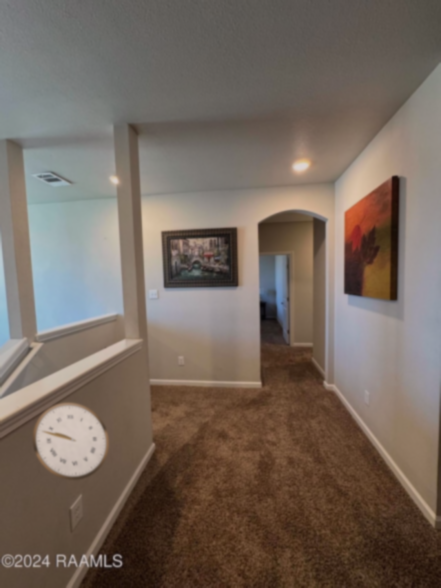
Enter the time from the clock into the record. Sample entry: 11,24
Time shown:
9,48
